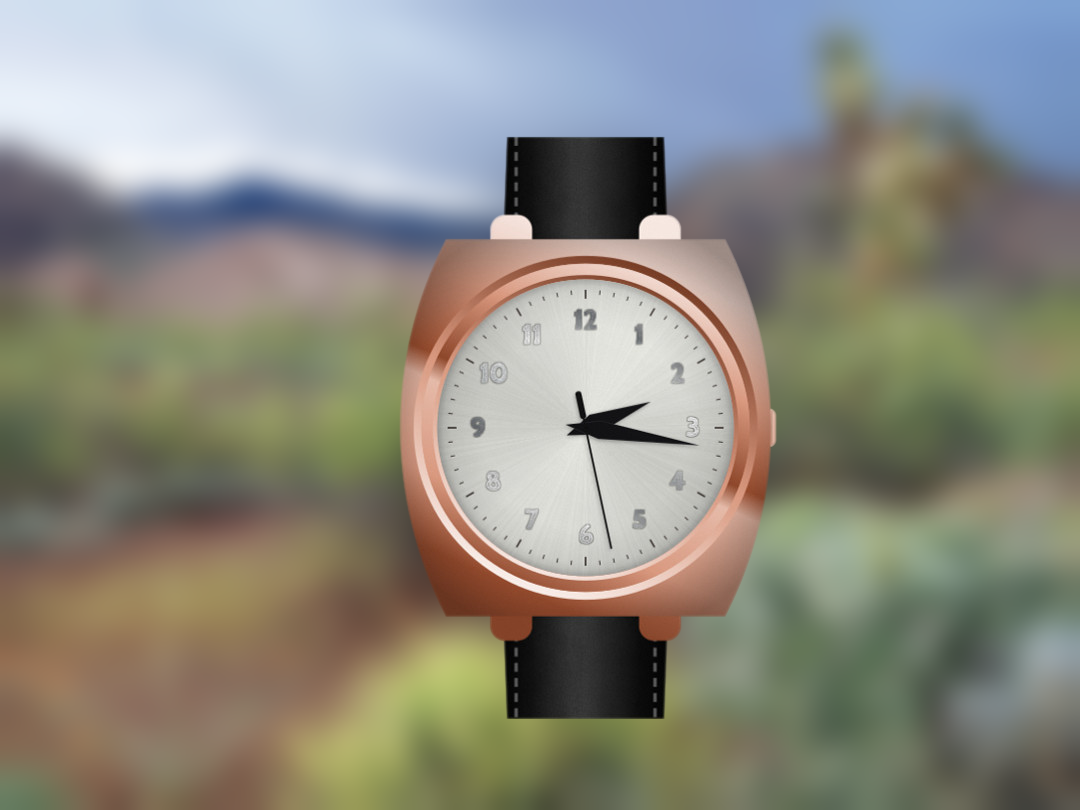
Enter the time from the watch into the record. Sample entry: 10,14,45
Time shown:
2,16,28
